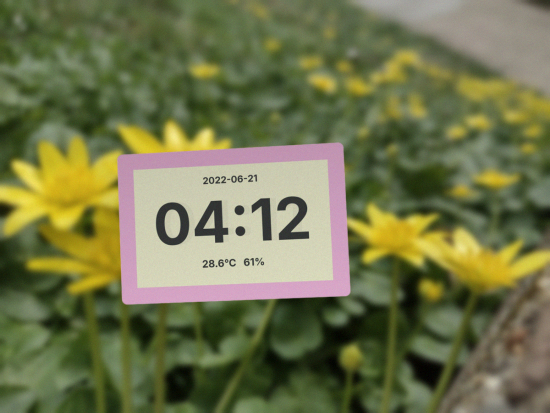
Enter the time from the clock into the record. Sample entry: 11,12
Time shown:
4,12
